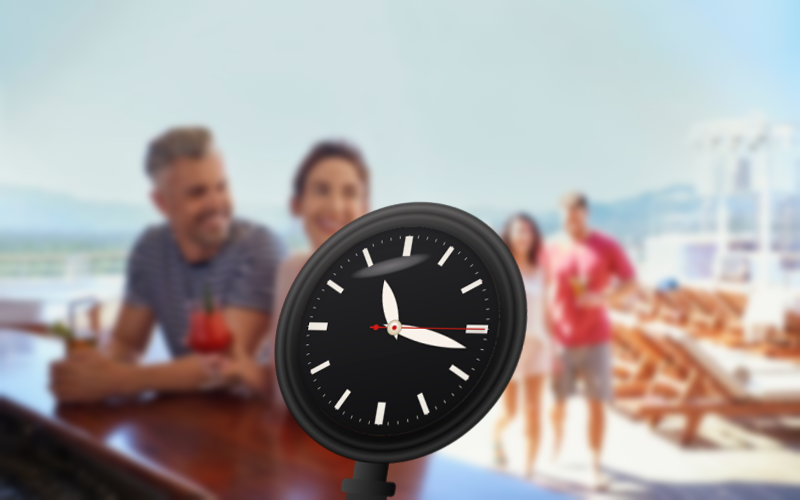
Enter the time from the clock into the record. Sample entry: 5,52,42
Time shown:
11,17,15
